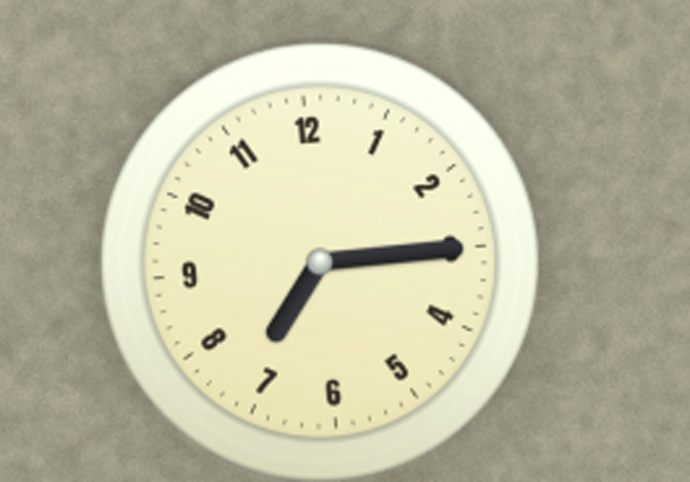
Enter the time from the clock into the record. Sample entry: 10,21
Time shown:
7,15
